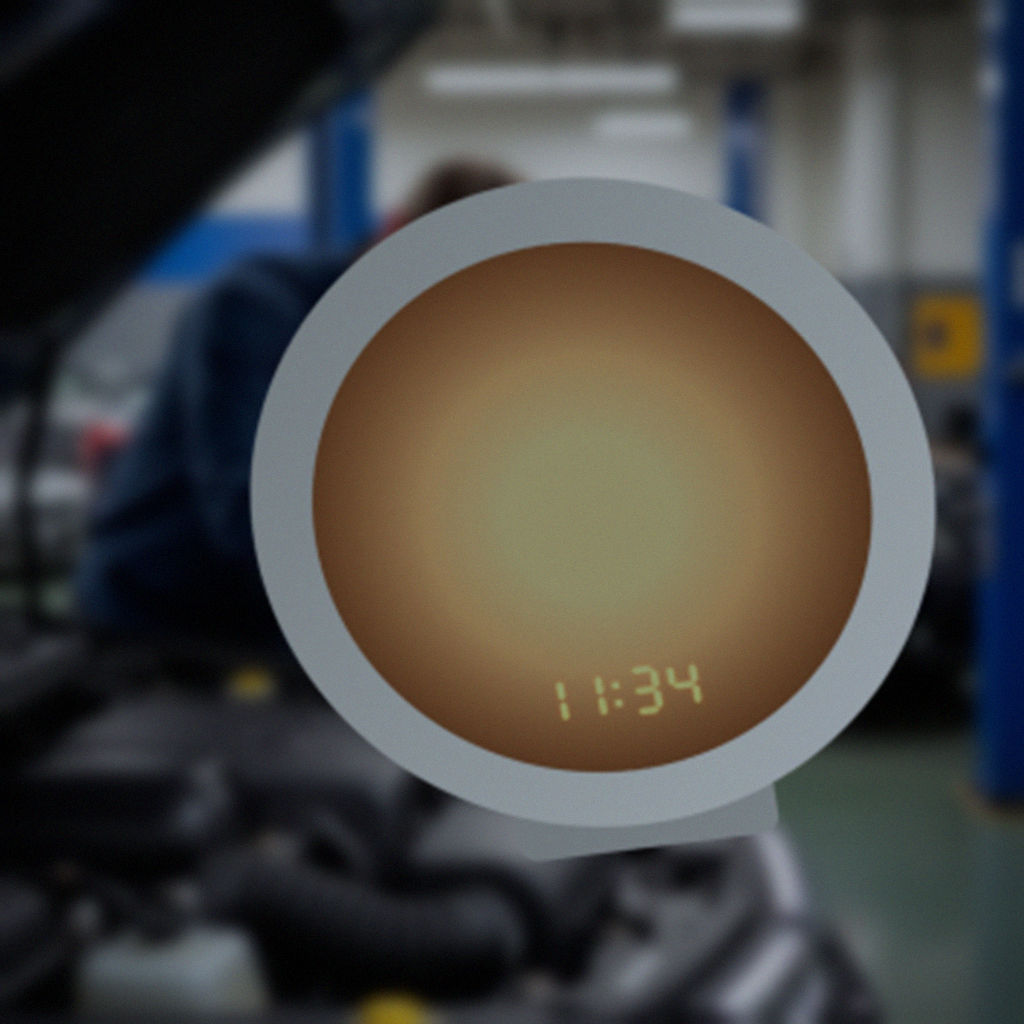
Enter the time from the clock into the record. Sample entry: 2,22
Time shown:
11,34
